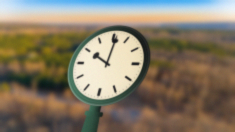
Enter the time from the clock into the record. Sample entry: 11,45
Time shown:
10,01
